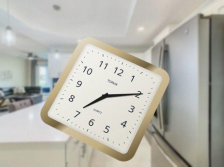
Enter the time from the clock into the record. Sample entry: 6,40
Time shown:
7,10
